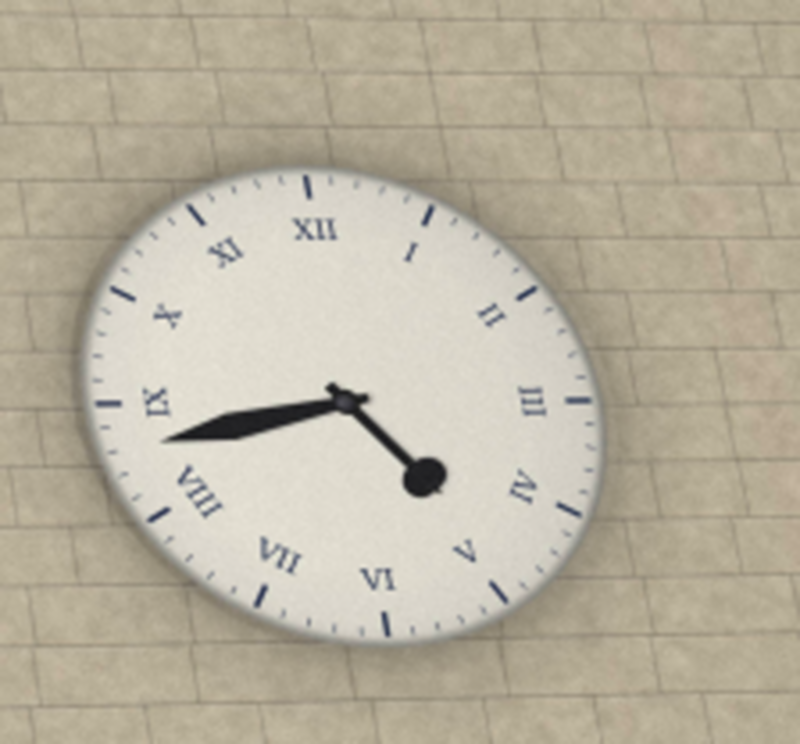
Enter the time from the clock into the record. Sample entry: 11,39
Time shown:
4,43
